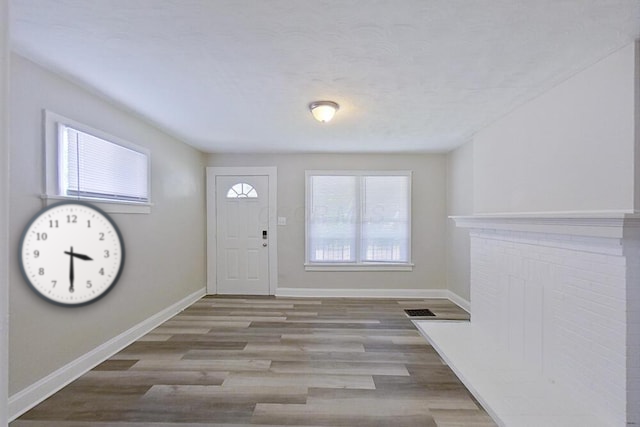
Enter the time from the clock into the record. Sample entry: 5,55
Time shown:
3,30
